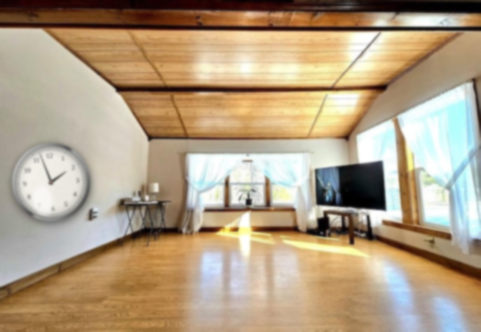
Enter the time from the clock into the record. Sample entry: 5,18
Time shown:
1,57
